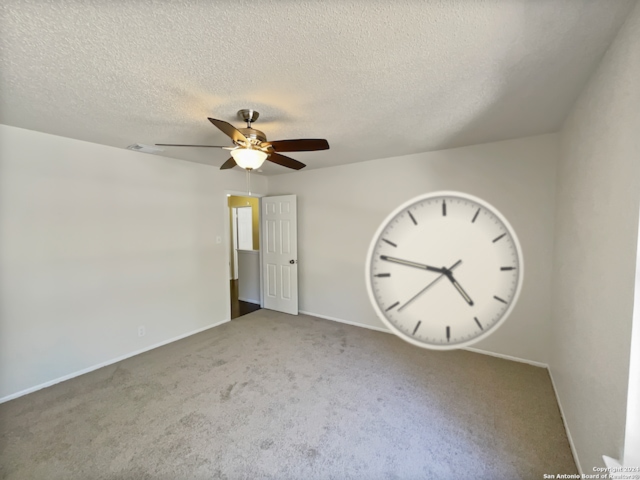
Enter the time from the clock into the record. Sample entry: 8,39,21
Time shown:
4,47,39
